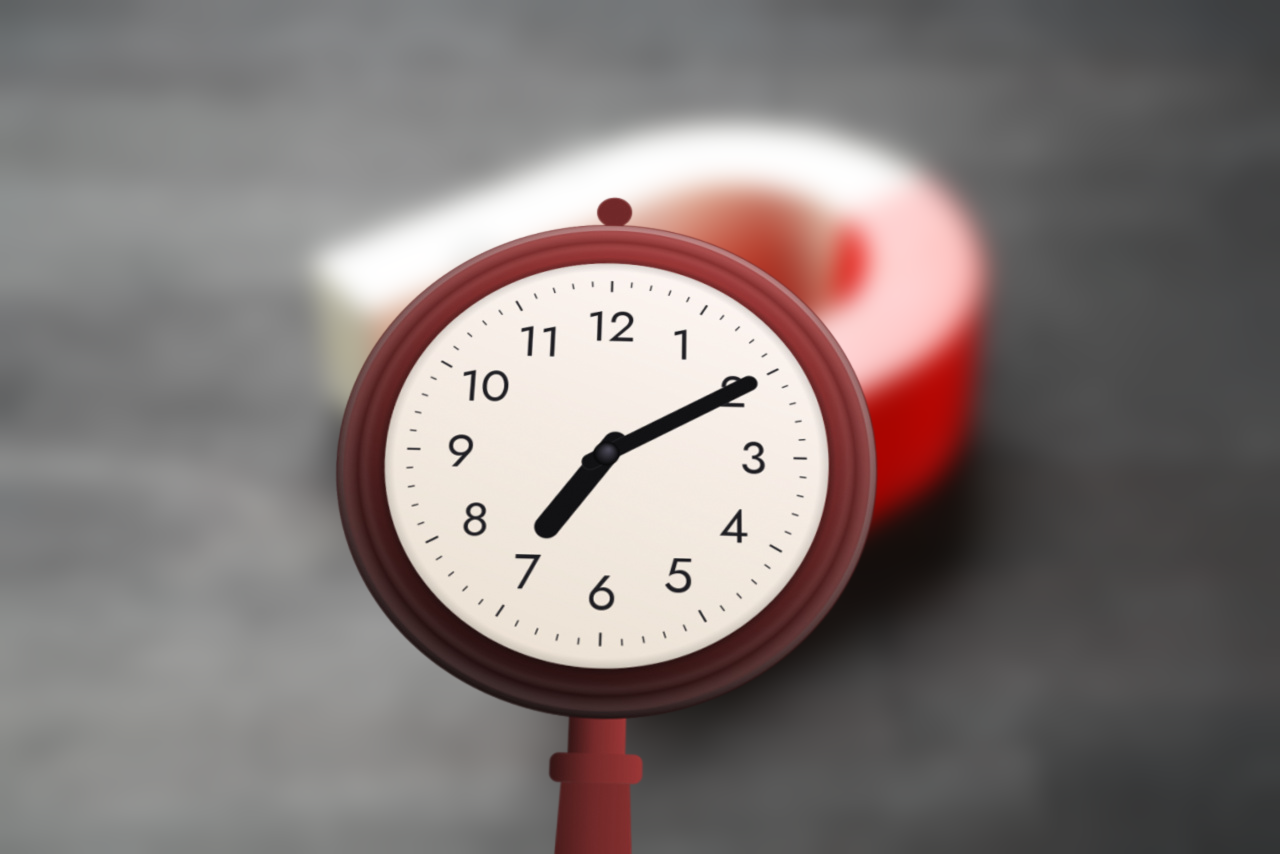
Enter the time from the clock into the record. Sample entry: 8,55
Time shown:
7,10
